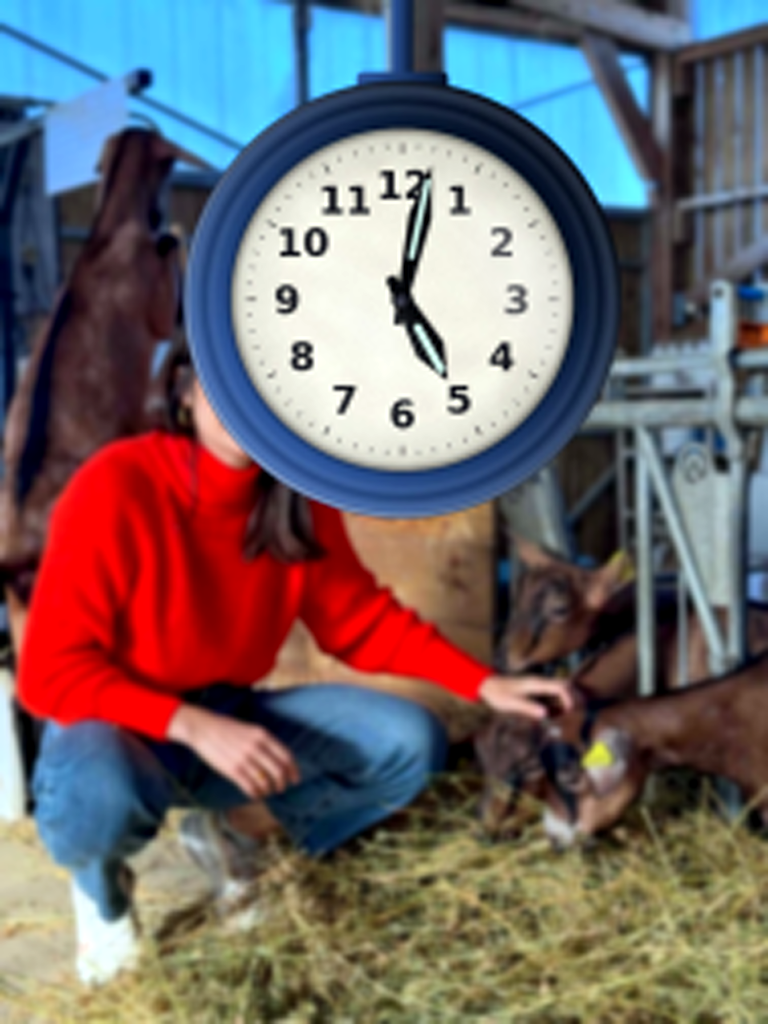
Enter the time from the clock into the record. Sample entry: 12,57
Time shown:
5,02
